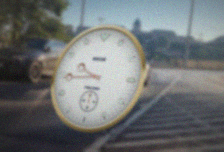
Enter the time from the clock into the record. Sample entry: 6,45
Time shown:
9,44
